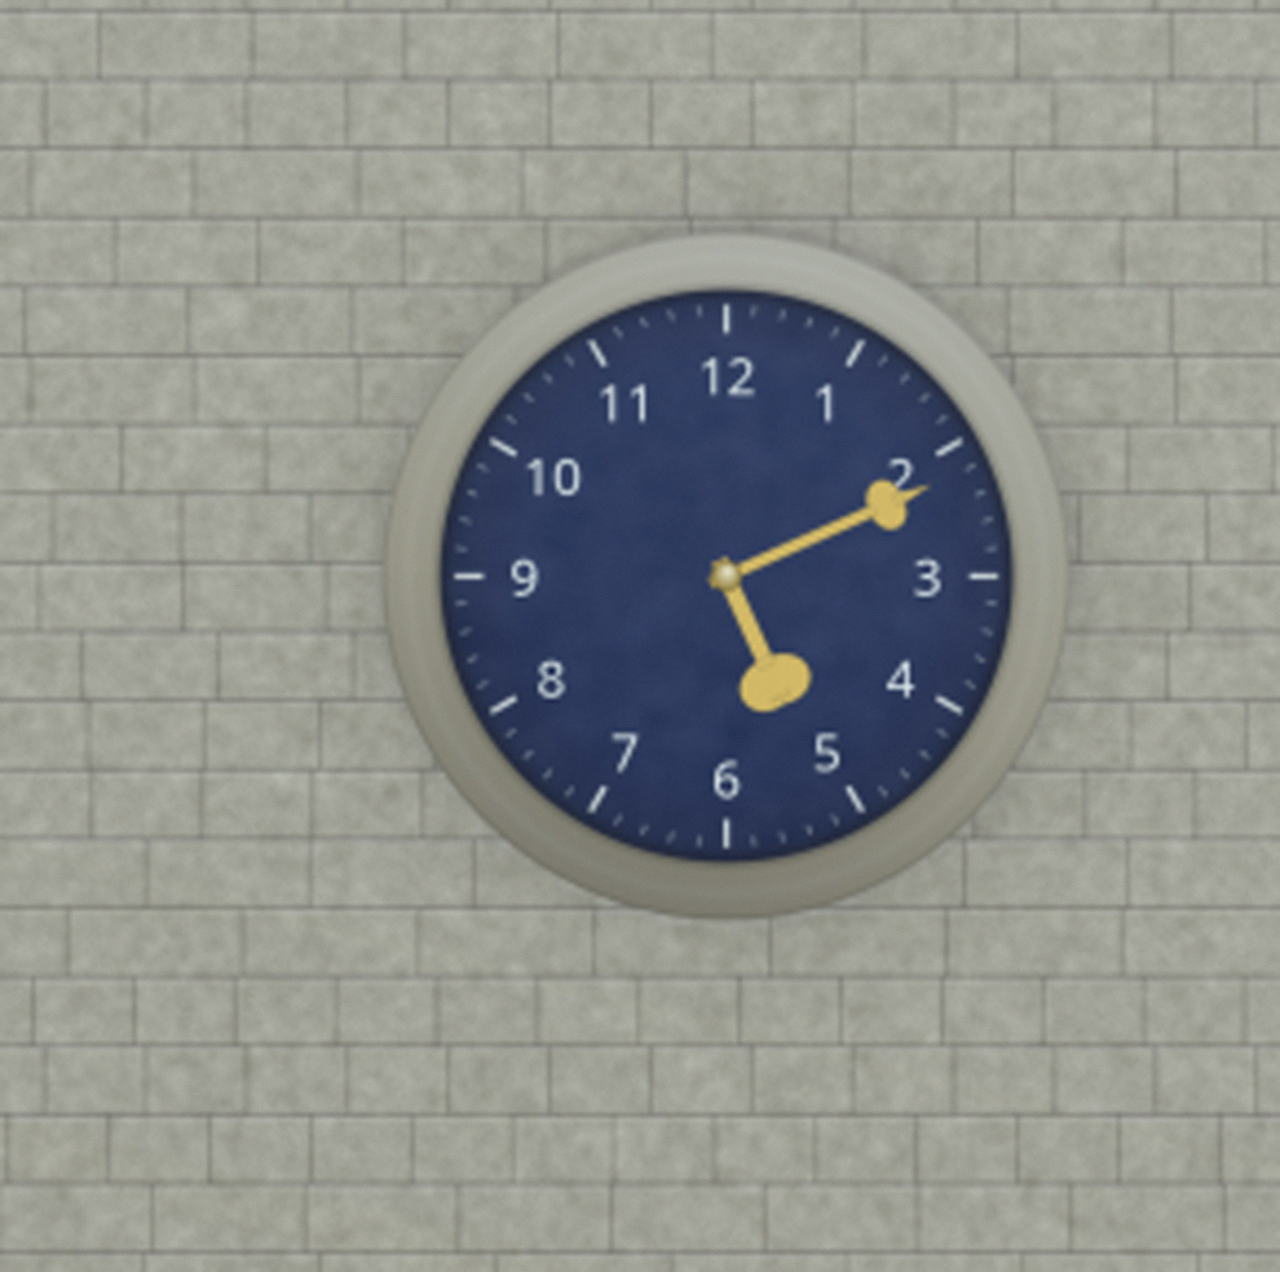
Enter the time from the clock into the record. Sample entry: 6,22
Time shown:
5,11
